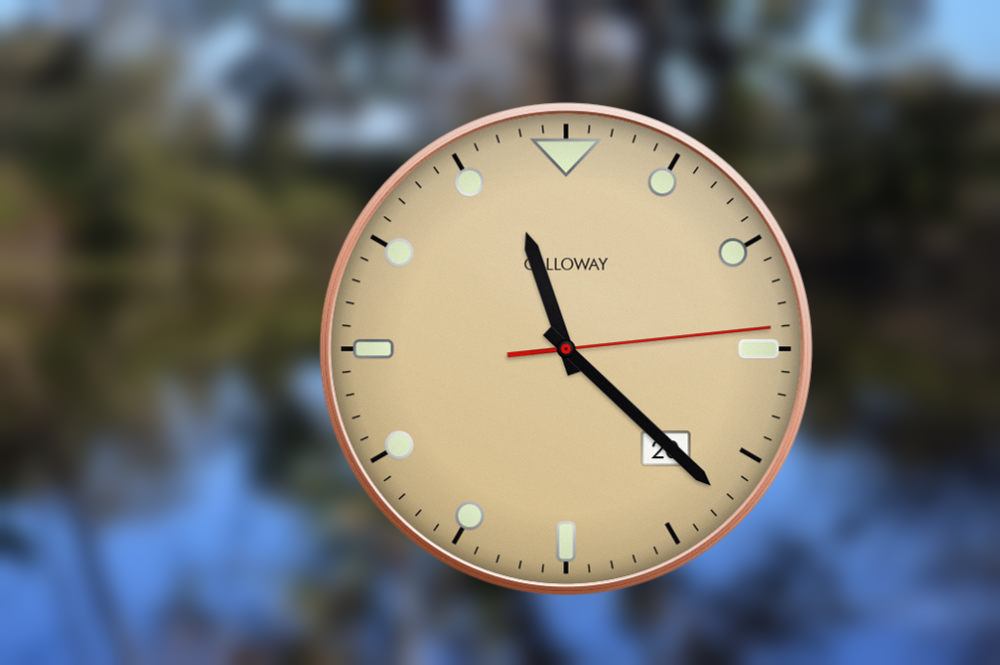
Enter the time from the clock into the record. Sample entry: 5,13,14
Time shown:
11,22,14
